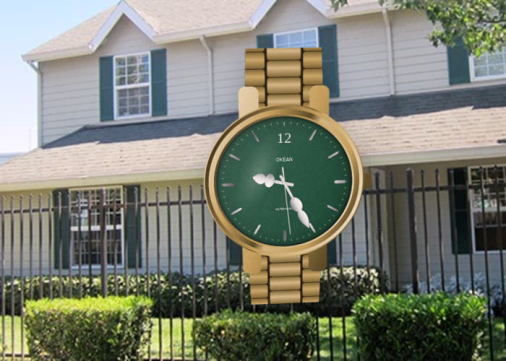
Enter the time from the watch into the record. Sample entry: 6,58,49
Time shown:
9,25,29
